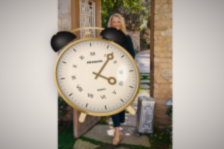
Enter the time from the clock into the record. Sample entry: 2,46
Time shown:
4,07
